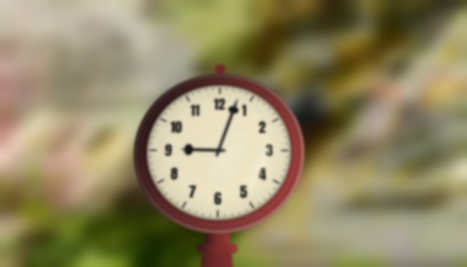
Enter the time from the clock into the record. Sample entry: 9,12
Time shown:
9,03
